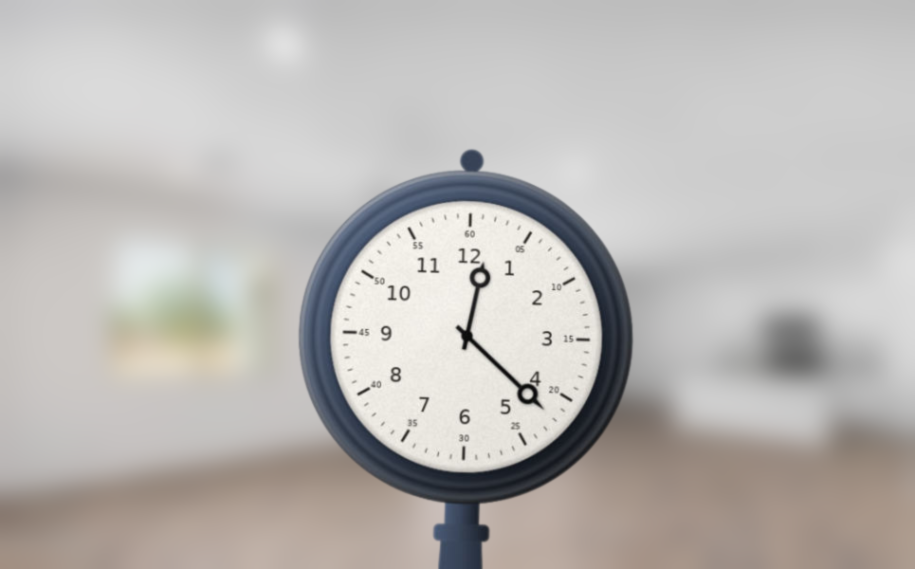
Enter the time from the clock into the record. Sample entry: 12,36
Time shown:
12,22
